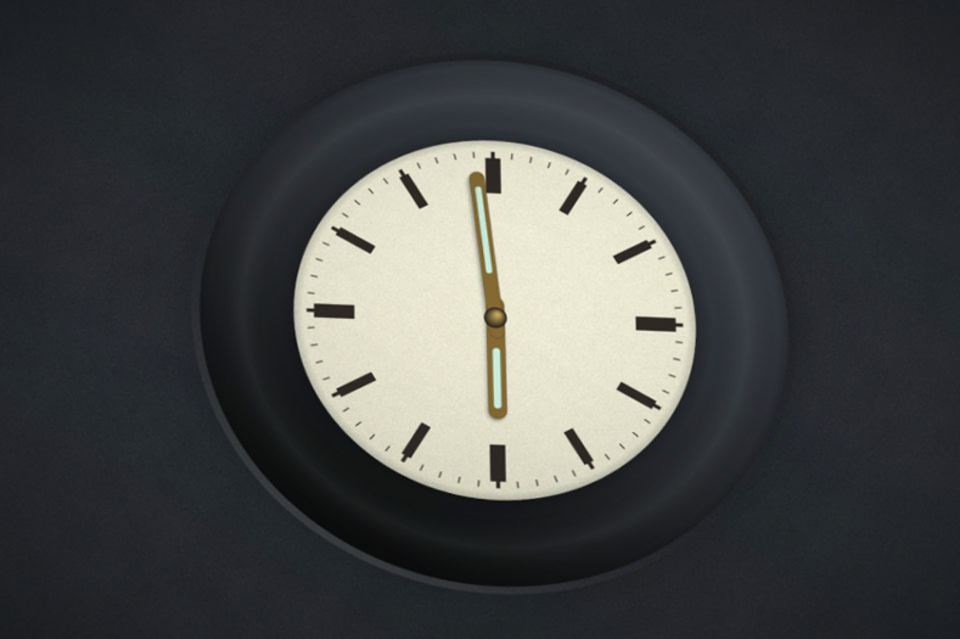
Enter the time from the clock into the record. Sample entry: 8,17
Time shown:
5,59
